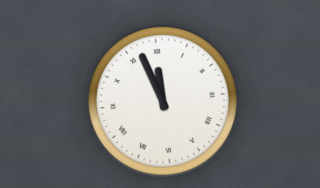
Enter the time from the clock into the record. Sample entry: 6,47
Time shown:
11,57
